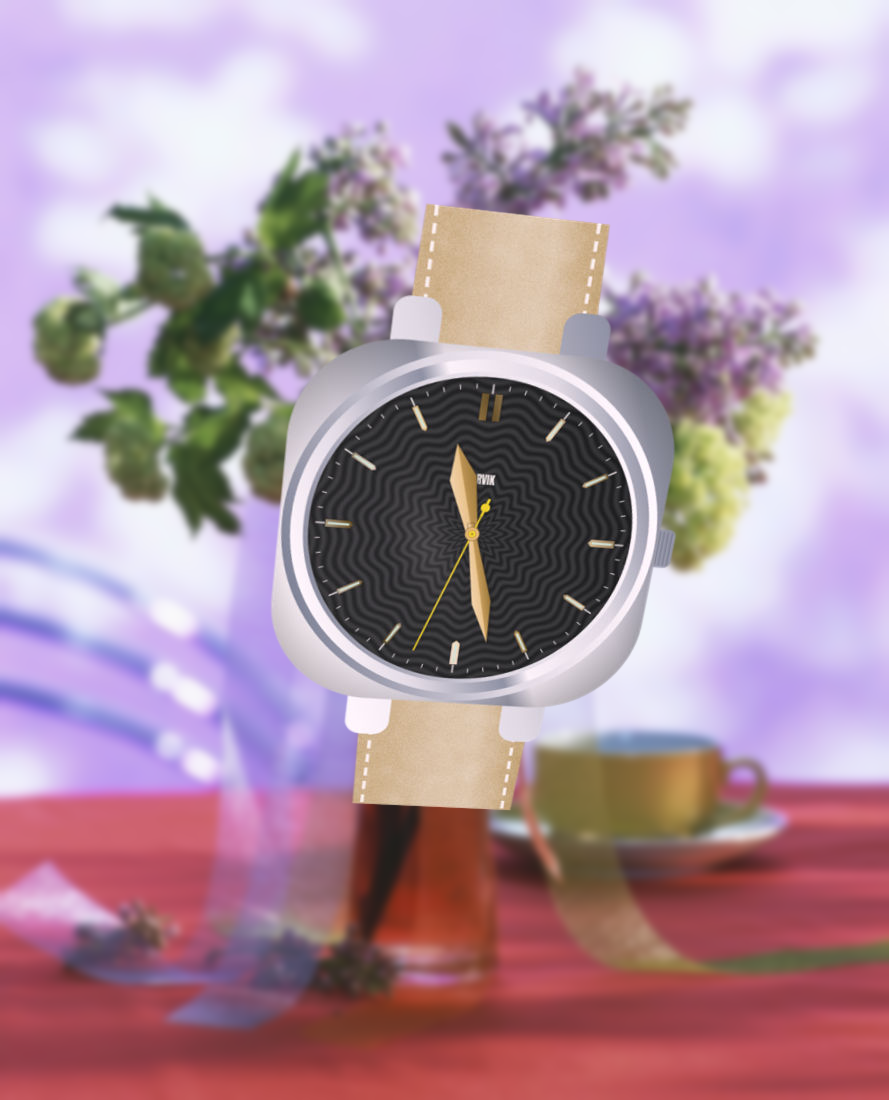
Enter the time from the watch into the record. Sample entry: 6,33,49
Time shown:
11,27,33
